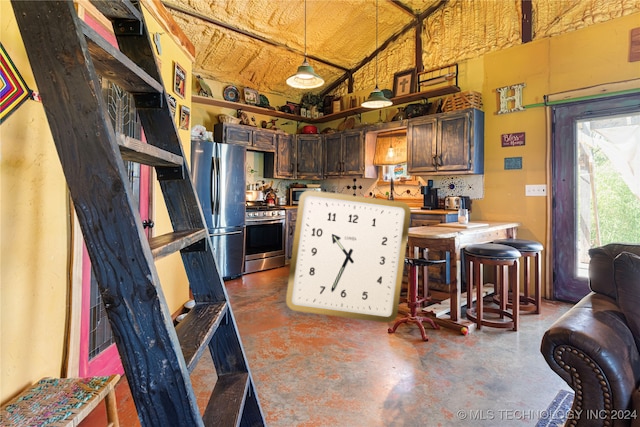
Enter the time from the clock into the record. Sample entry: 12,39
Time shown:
10,33
